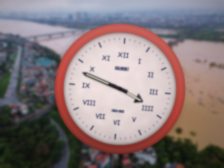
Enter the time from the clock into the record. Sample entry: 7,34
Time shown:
3,48
